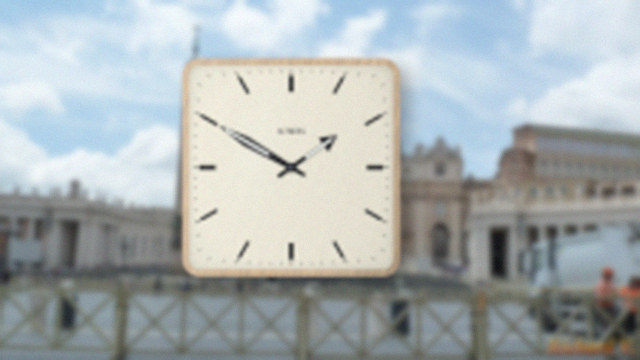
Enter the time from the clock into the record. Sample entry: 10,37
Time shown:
1,50
